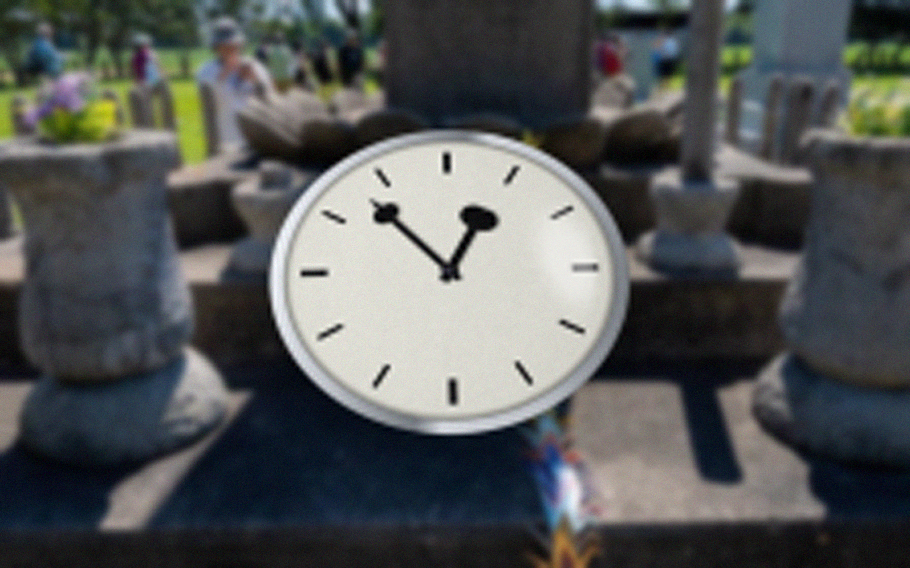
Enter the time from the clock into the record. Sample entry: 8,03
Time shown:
12,53
